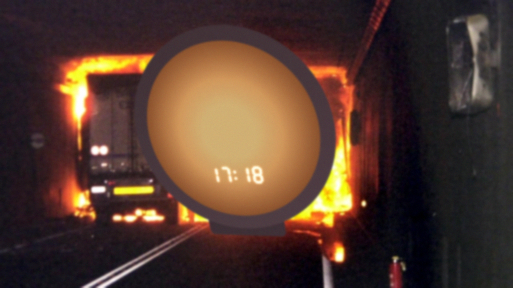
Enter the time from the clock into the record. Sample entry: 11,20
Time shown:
17,18
